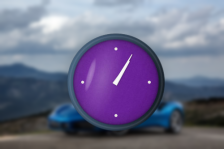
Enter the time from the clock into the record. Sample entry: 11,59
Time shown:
1,05
